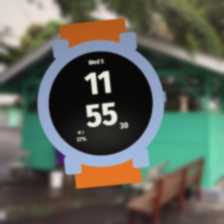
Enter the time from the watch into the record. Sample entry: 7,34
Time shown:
11,55
